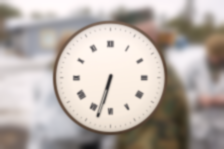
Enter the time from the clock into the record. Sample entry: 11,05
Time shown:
6,33
